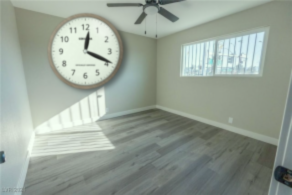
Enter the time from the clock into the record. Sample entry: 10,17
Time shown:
12,19
